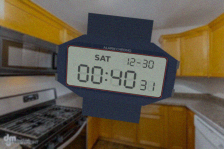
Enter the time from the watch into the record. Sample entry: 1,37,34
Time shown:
0,40,31
